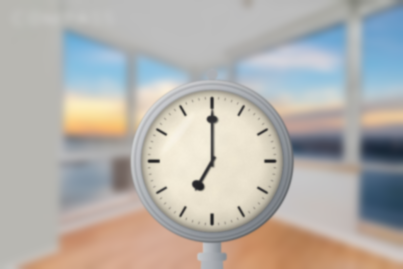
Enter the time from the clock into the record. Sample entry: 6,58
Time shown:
7,00
